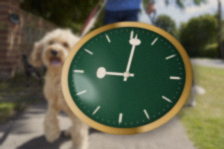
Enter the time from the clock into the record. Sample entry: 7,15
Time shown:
9,01
